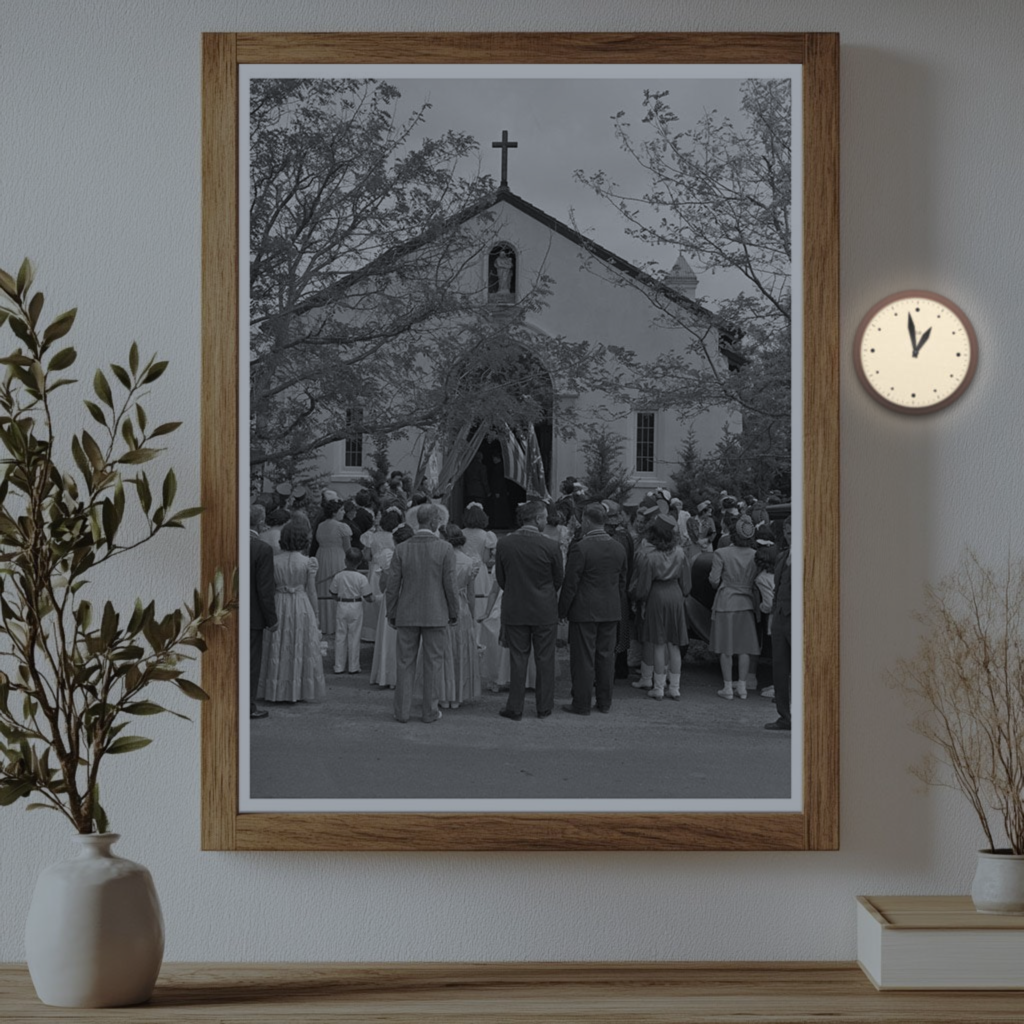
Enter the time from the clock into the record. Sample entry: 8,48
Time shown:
12,58
